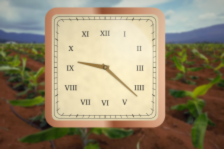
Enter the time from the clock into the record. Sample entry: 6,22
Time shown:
9,22
